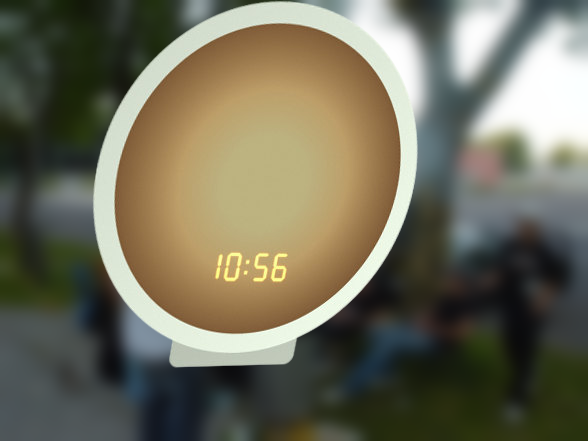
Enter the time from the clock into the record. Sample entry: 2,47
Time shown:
10,56
